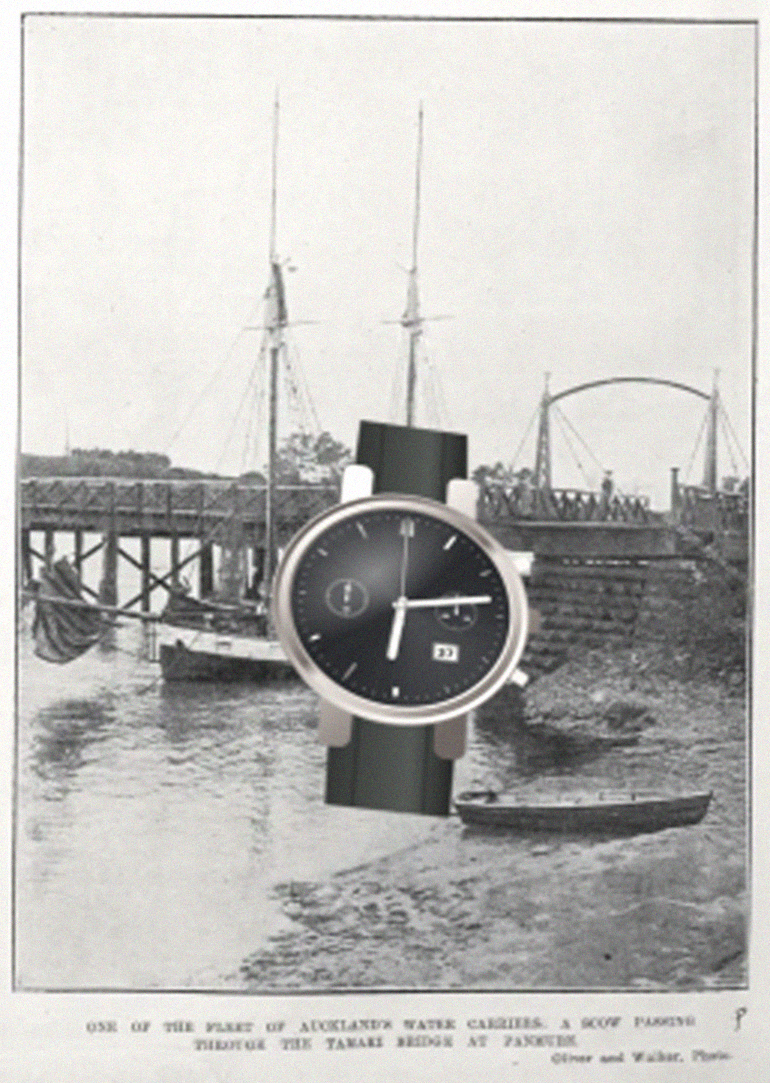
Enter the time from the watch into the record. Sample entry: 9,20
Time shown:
6,13
